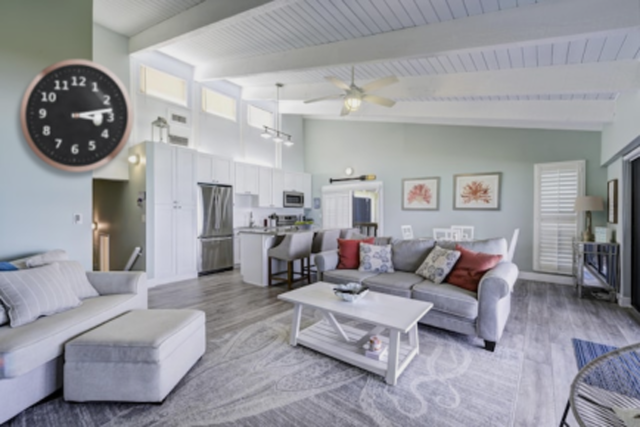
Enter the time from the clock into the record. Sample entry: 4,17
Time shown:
3,13
